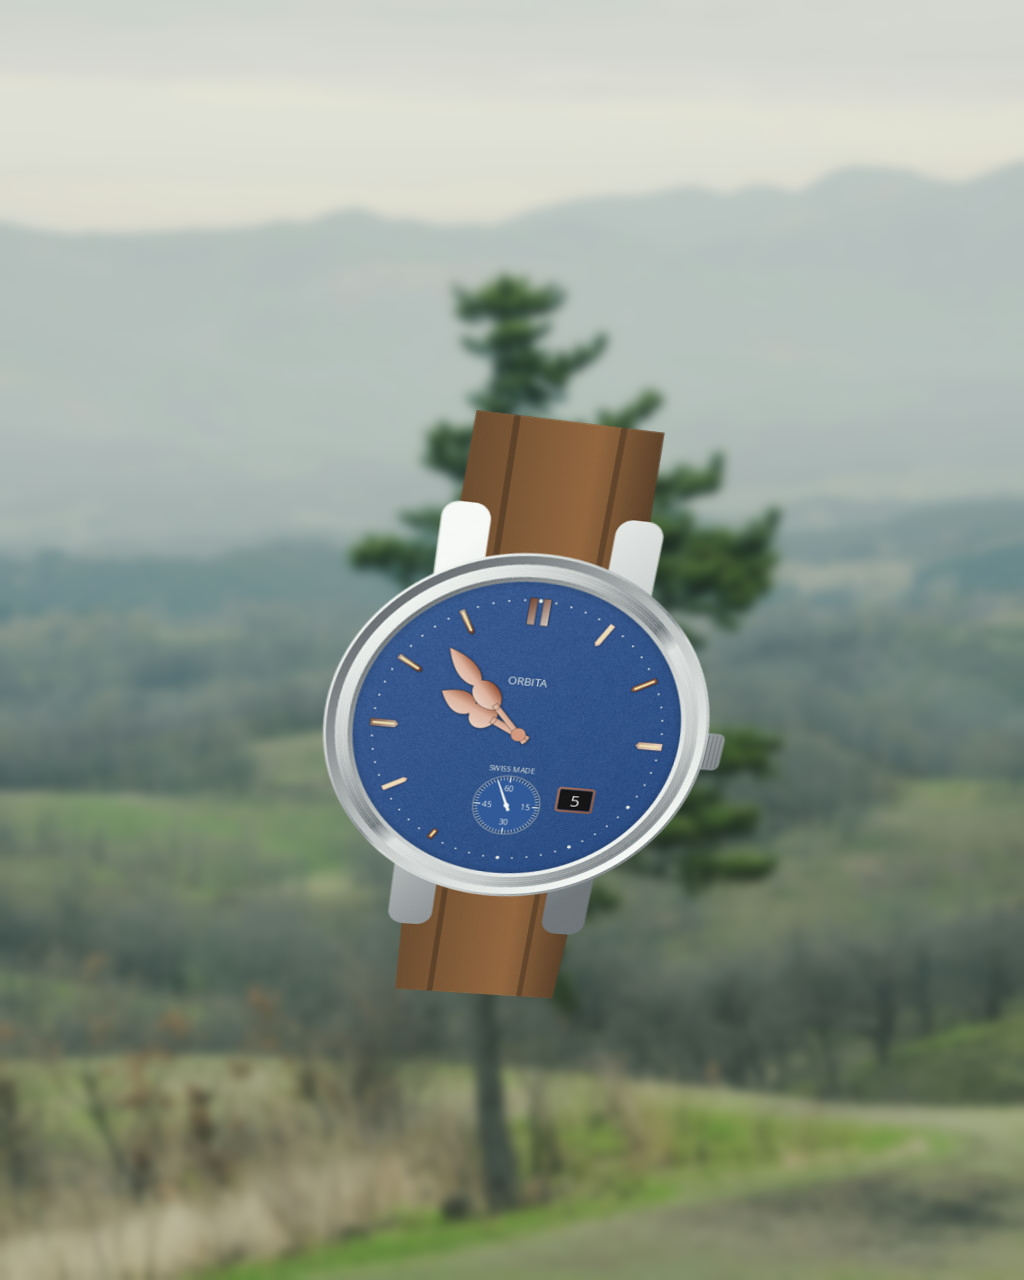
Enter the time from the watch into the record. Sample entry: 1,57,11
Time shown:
9,52,56
